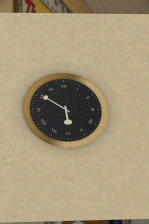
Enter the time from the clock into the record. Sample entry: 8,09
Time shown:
5,51
